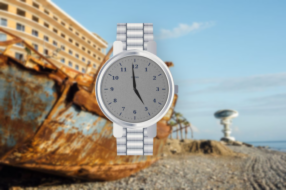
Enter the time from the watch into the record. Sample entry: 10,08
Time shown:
4,59
